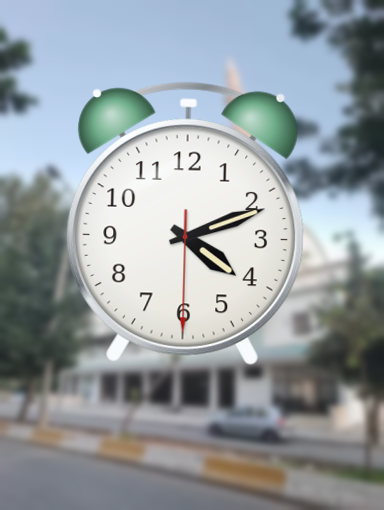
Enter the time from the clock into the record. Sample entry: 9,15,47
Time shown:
4,11,30
